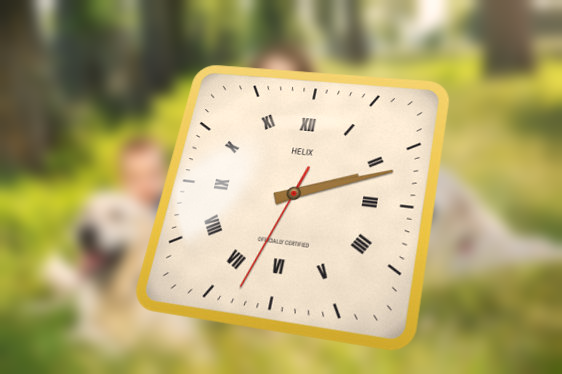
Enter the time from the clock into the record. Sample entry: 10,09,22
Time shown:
2,11,33
